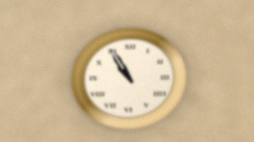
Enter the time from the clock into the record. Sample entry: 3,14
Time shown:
10,55
